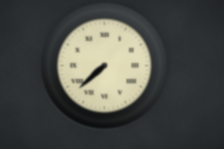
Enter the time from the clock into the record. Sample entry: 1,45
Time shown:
7,38
